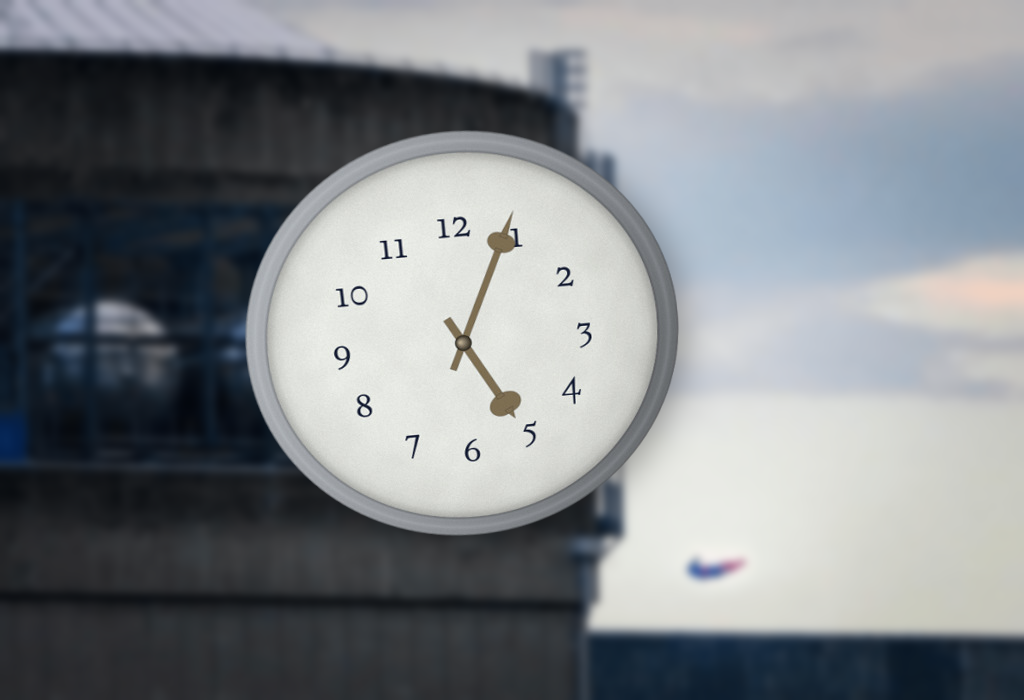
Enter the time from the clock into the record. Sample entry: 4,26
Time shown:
5,04
